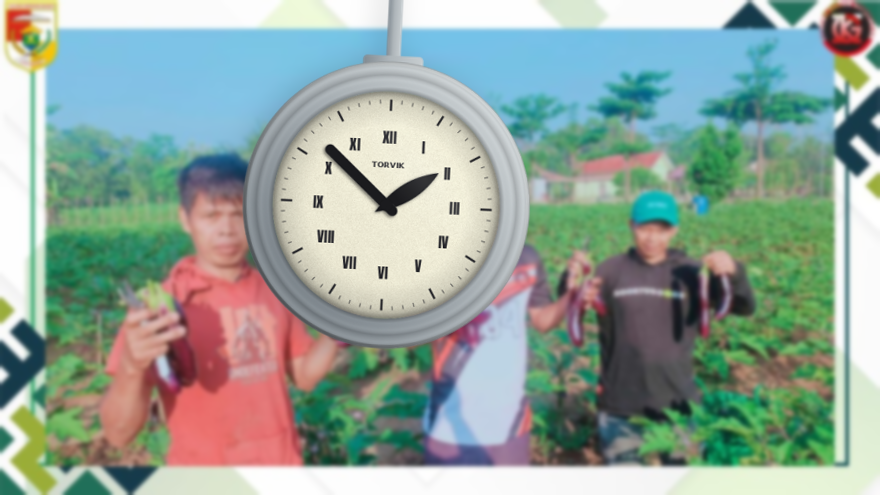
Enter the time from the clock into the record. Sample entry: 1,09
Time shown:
1,52
